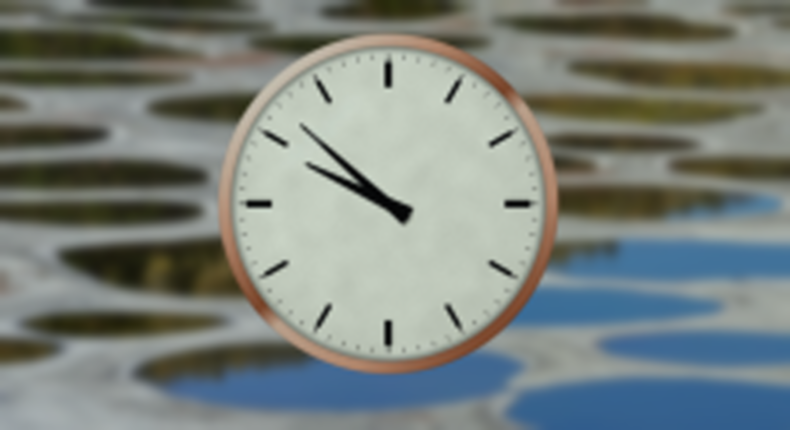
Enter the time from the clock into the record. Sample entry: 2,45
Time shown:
9,52
